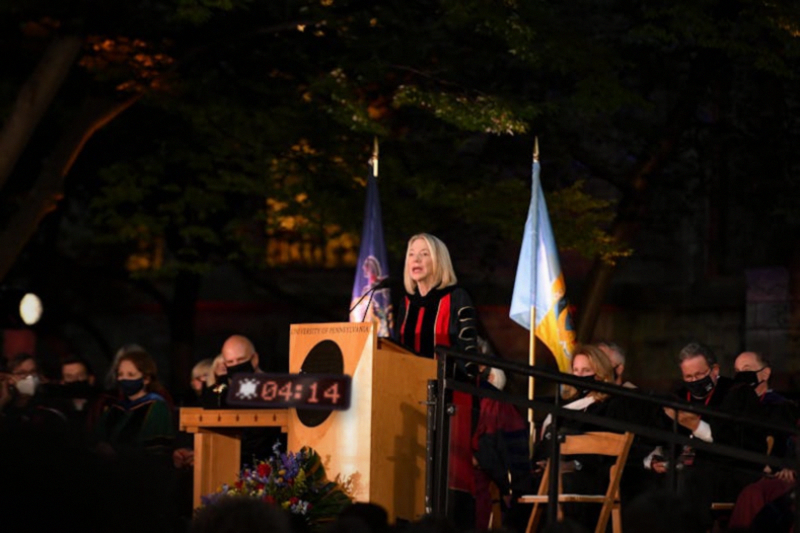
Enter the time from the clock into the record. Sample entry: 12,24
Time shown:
4,14
